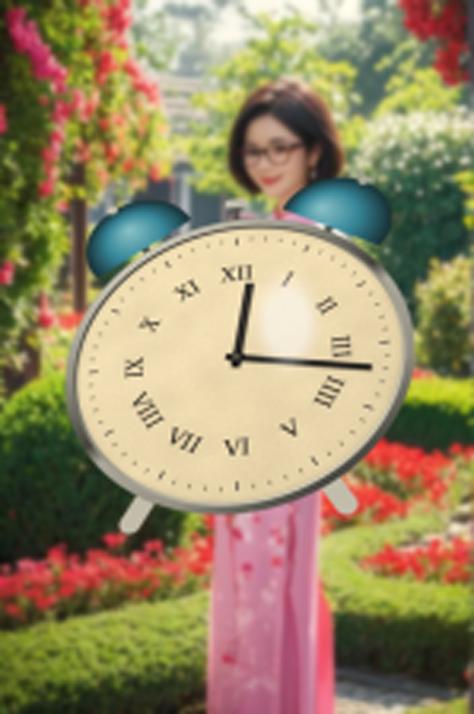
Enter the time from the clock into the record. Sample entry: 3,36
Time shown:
12,17
